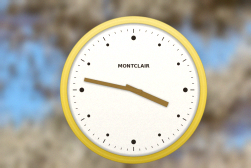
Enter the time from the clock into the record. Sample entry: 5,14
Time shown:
3,47
